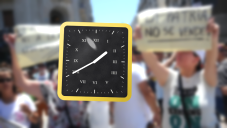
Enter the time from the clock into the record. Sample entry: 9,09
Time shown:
1,40
